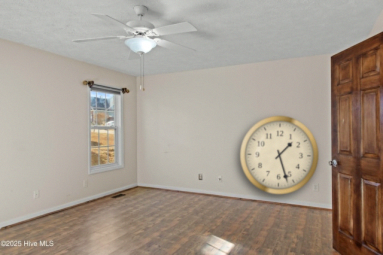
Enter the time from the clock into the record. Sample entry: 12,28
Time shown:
1,27
